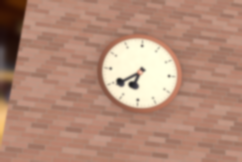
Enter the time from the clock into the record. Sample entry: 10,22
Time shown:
6,39
